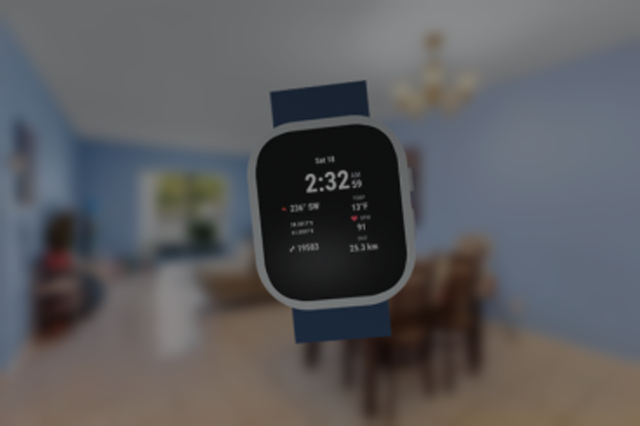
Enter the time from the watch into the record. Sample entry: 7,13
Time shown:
2,32
